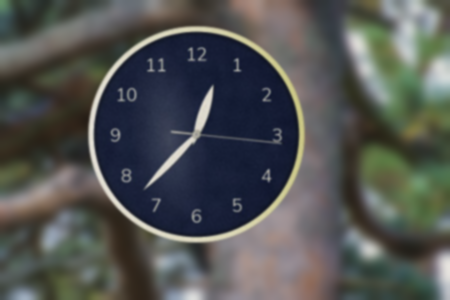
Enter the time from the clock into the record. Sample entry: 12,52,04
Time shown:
12,37,16
